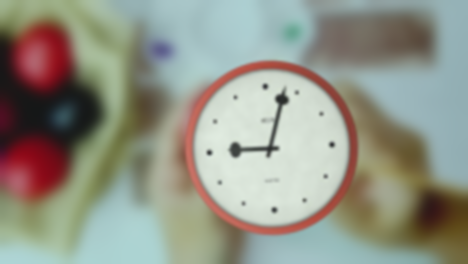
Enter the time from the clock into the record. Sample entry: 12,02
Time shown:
9,03
